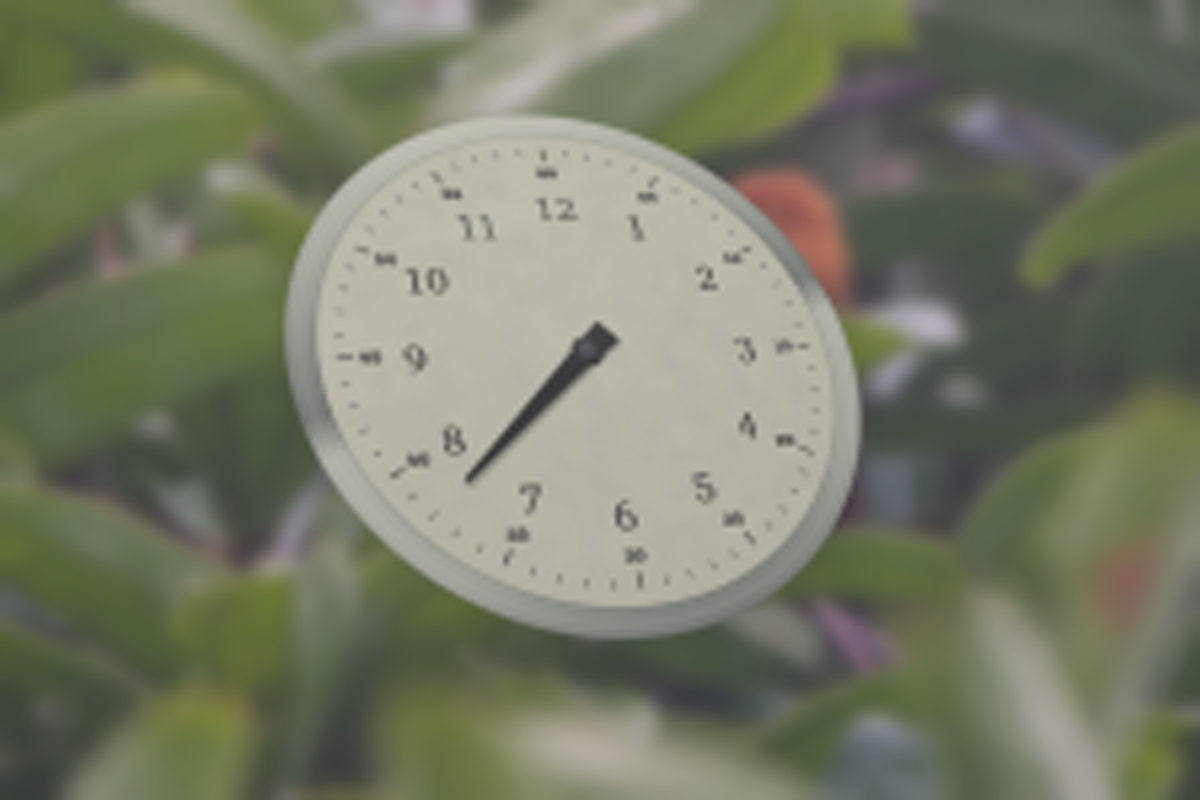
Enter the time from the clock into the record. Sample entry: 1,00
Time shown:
7,38
